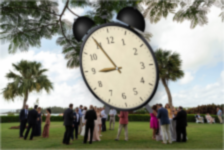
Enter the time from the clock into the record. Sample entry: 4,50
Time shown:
8,55
